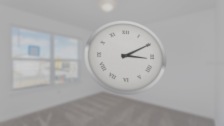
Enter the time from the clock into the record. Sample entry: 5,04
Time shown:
3,10
